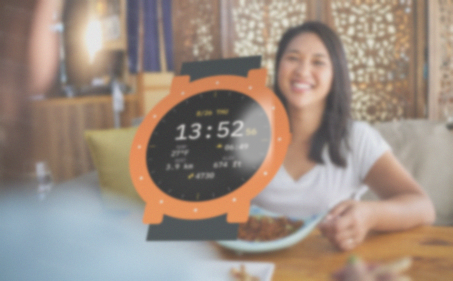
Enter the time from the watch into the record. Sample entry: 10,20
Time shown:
13,52
